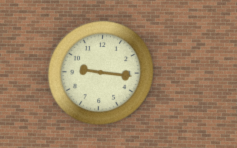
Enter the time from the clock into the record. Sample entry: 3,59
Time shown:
9,16
